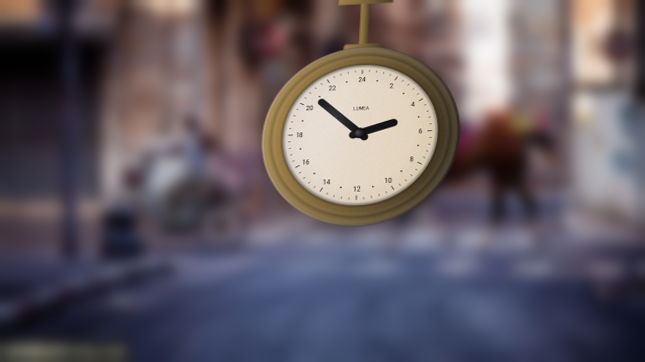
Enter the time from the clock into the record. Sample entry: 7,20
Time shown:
4,52
